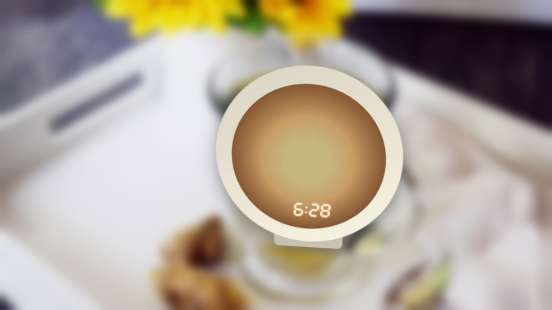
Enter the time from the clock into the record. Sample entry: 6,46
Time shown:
6,28
